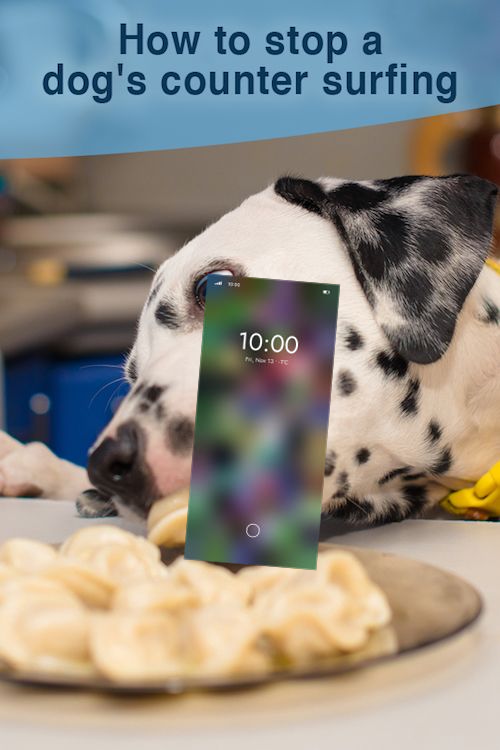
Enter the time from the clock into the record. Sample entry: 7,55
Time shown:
10,00
